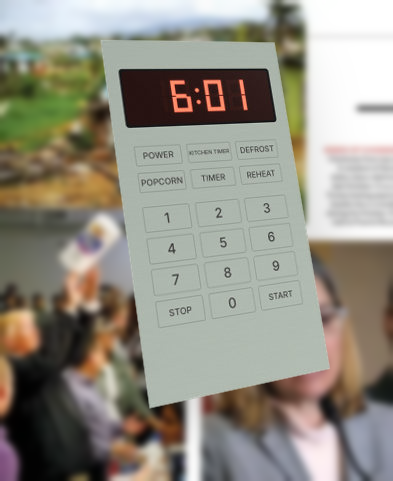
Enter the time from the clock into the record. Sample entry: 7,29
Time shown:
6,01
